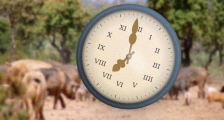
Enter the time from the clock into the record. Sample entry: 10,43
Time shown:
6,59
